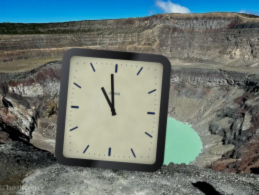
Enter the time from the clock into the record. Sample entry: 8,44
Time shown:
10,59
